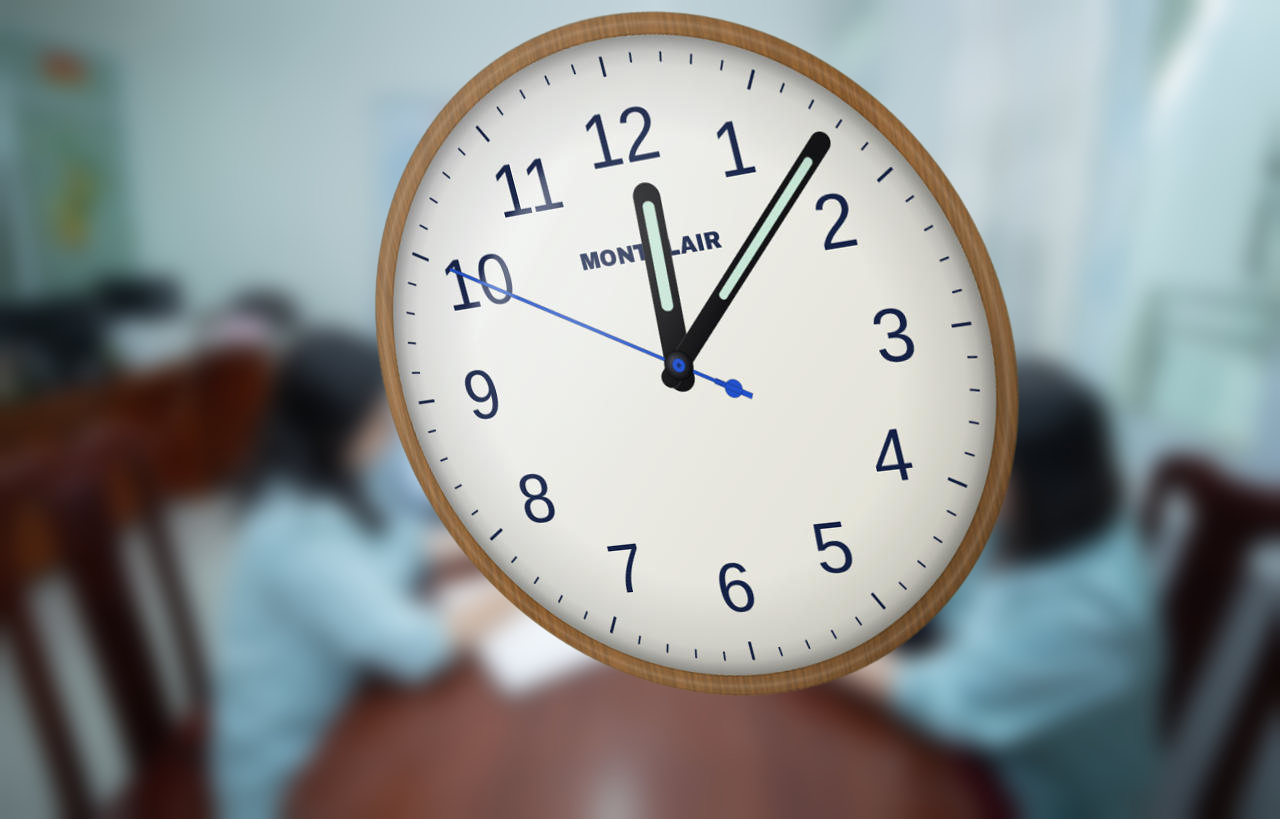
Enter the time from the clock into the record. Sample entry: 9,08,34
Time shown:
12,07,50
